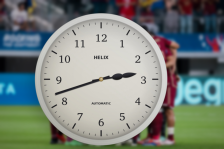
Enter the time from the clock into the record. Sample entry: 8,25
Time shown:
2,42
